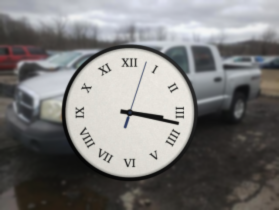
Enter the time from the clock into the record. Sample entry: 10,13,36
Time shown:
3,17,03
